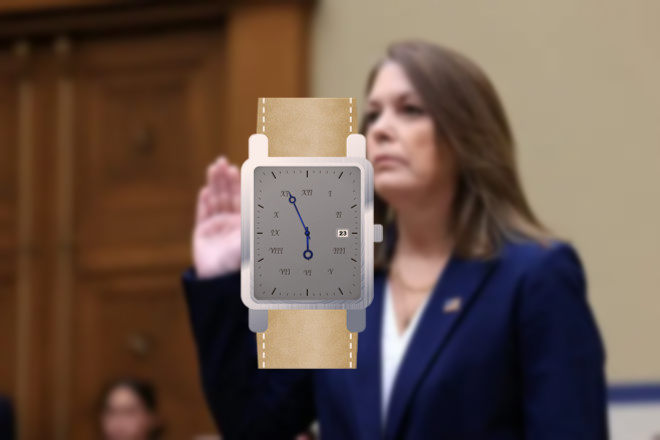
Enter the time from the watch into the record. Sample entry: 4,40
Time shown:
5,56
